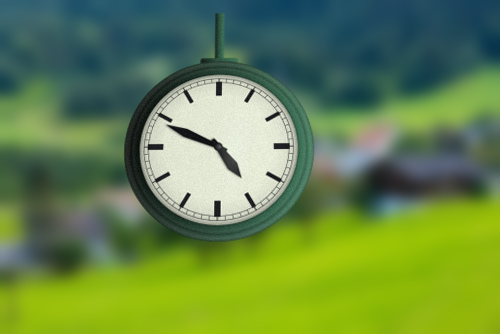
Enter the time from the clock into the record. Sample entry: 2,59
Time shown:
4,49
